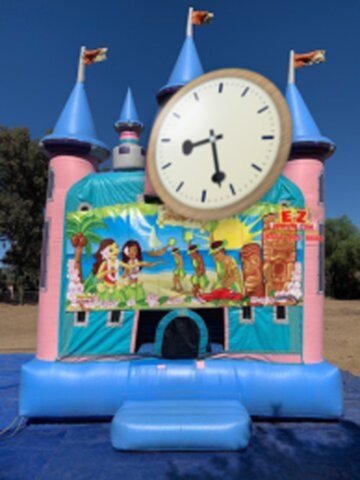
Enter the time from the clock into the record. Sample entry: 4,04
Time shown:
8,27
